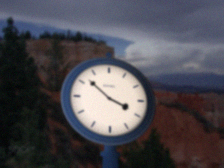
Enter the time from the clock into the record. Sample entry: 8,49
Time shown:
3,52
